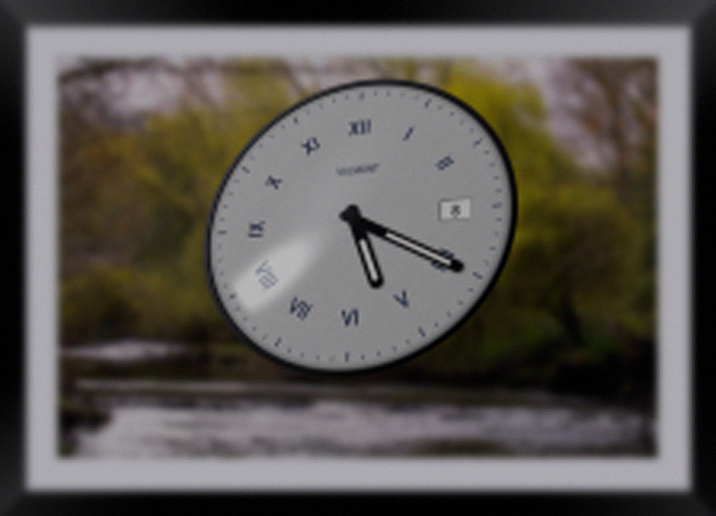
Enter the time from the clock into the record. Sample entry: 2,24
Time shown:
5,20
